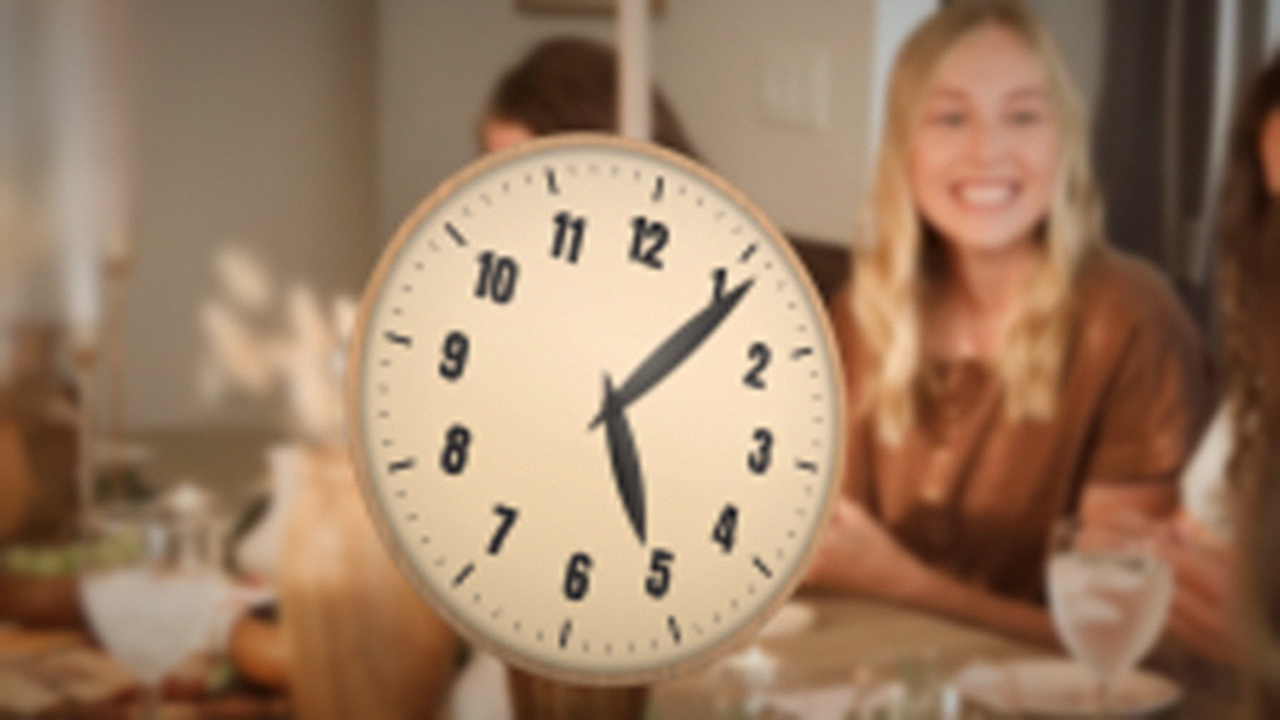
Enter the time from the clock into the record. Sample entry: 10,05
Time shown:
5,06
